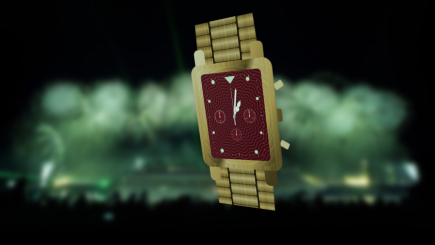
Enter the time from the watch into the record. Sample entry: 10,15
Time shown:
1,02
